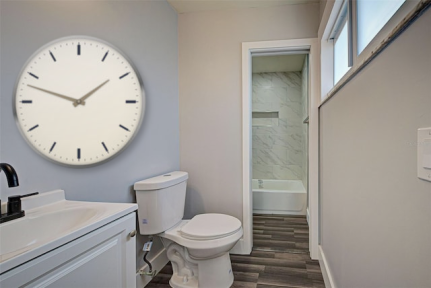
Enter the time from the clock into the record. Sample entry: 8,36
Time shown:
1,48
